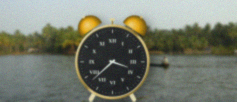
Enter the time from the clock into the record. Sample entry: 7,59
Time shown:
3,38
